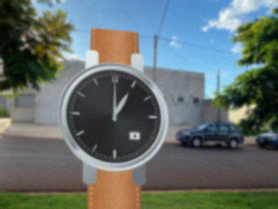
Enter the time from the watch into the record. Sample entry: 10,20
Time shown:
1,00
